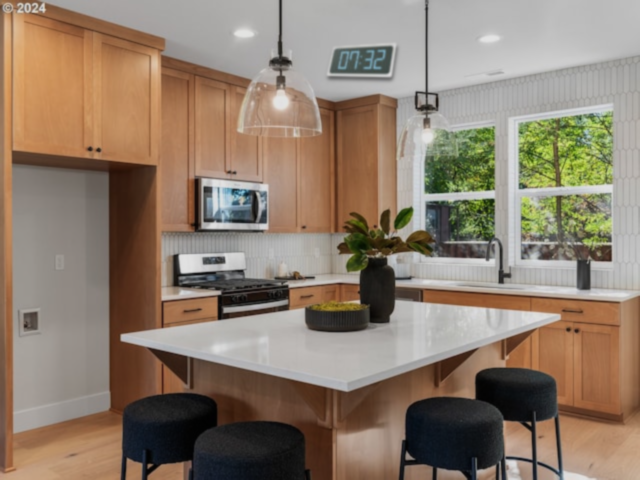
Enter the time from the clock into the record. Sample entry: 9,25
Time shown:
7,32
